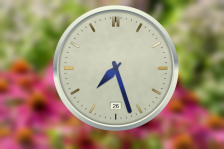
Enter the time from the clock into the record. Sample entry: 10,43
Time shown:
7,27
